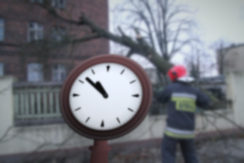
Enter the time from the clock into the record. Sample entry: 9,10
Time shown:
10,52
